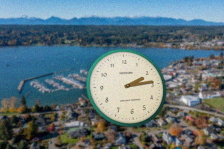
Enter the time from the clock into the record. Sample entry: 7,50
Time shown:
2,14
